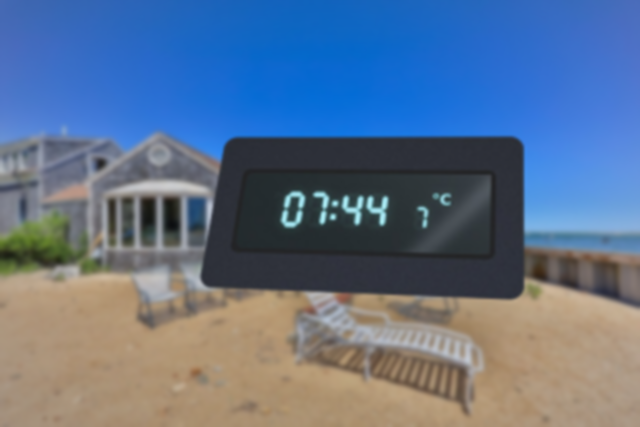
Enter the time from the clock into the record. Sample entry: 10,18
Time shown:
7,44
